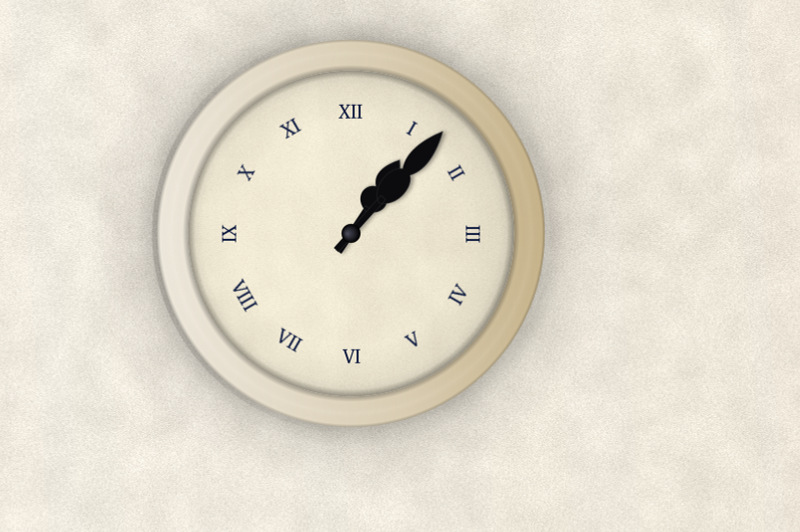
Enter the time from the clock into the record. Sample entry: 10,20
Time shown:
1,07
